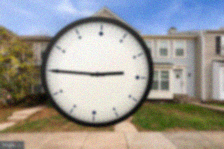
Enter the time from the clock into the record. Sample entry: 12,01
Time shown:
2,45
